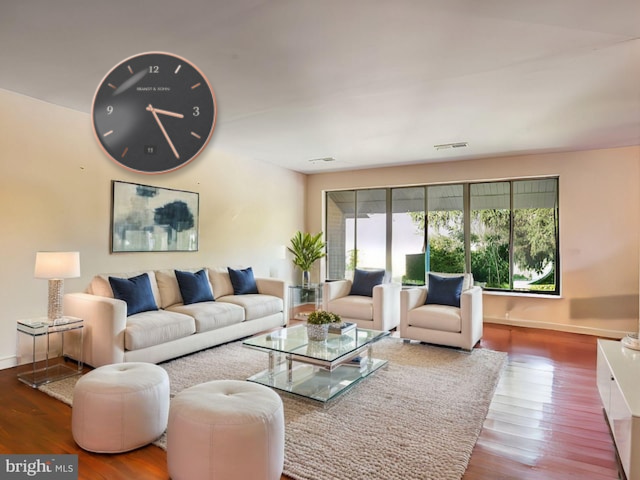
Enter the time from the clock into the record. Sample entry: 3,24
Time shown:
3,25
